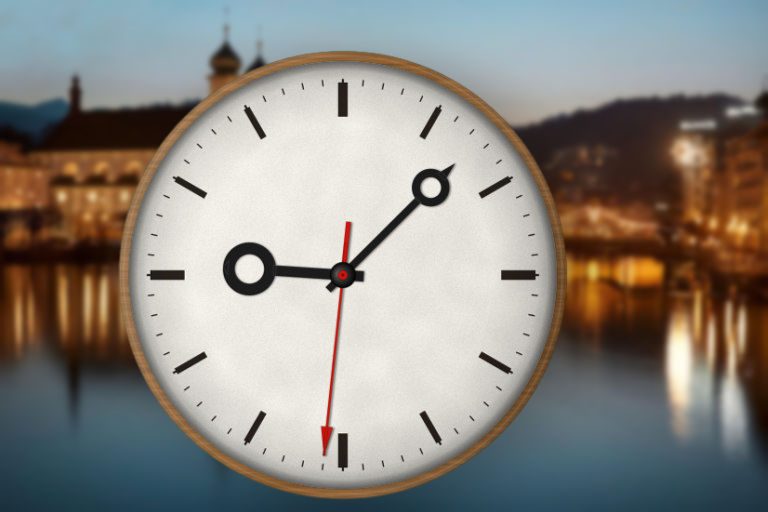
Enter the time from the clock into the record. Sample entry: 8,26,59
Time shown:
9,07,31
